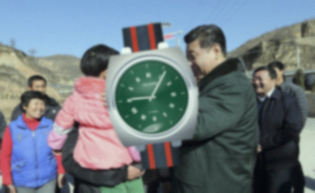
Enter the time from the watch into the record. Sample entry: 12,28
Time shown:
9,06
